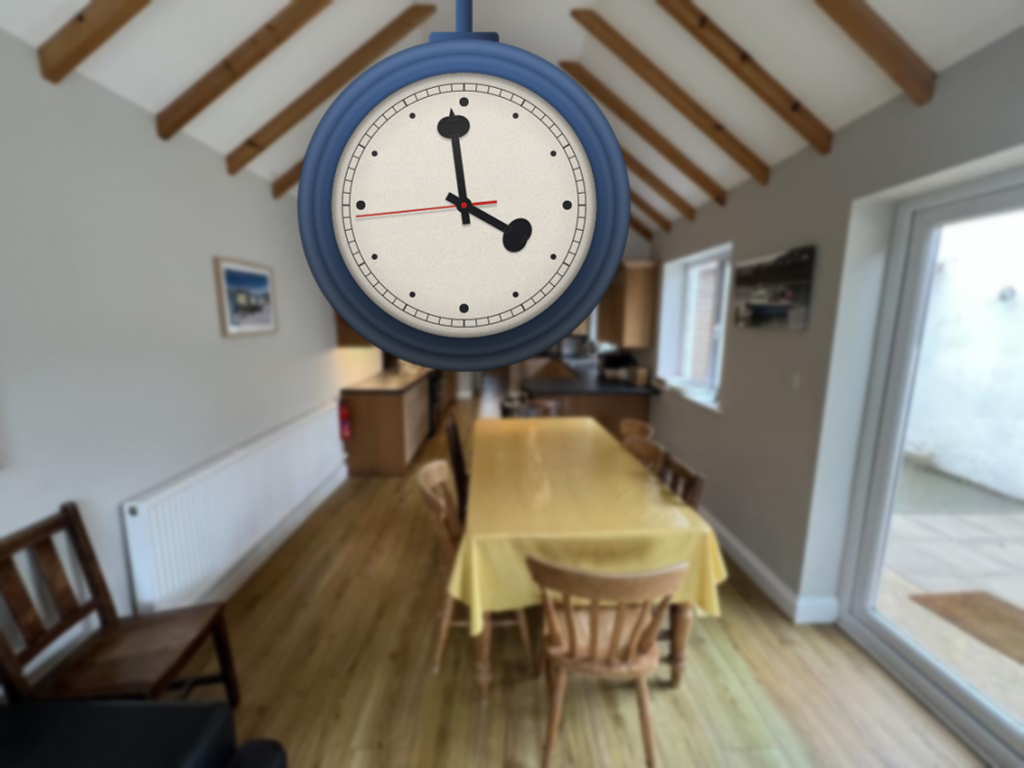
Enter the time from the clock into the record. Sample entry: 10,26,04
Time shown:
3,58,44
